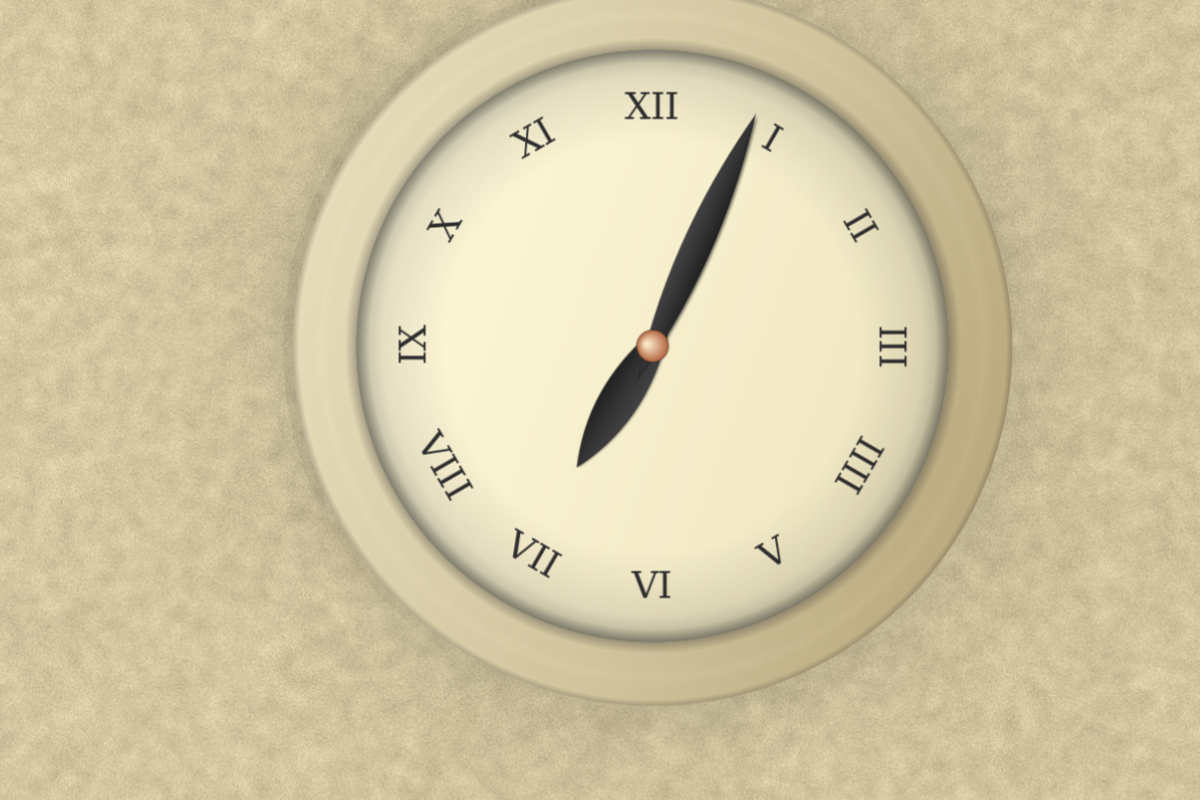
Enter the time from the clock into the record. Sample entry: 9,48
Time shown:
7,04
